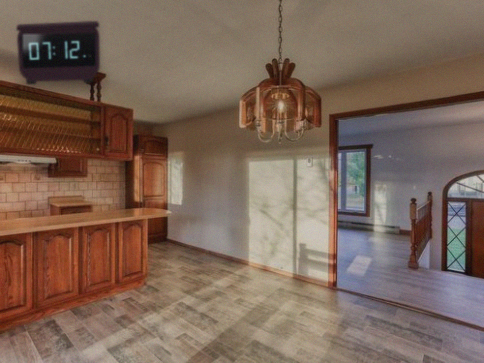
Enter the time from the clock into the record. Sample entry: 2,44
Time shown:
7,12
